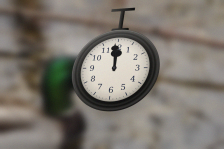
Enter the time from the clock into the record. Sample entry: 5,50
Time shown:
11,59
